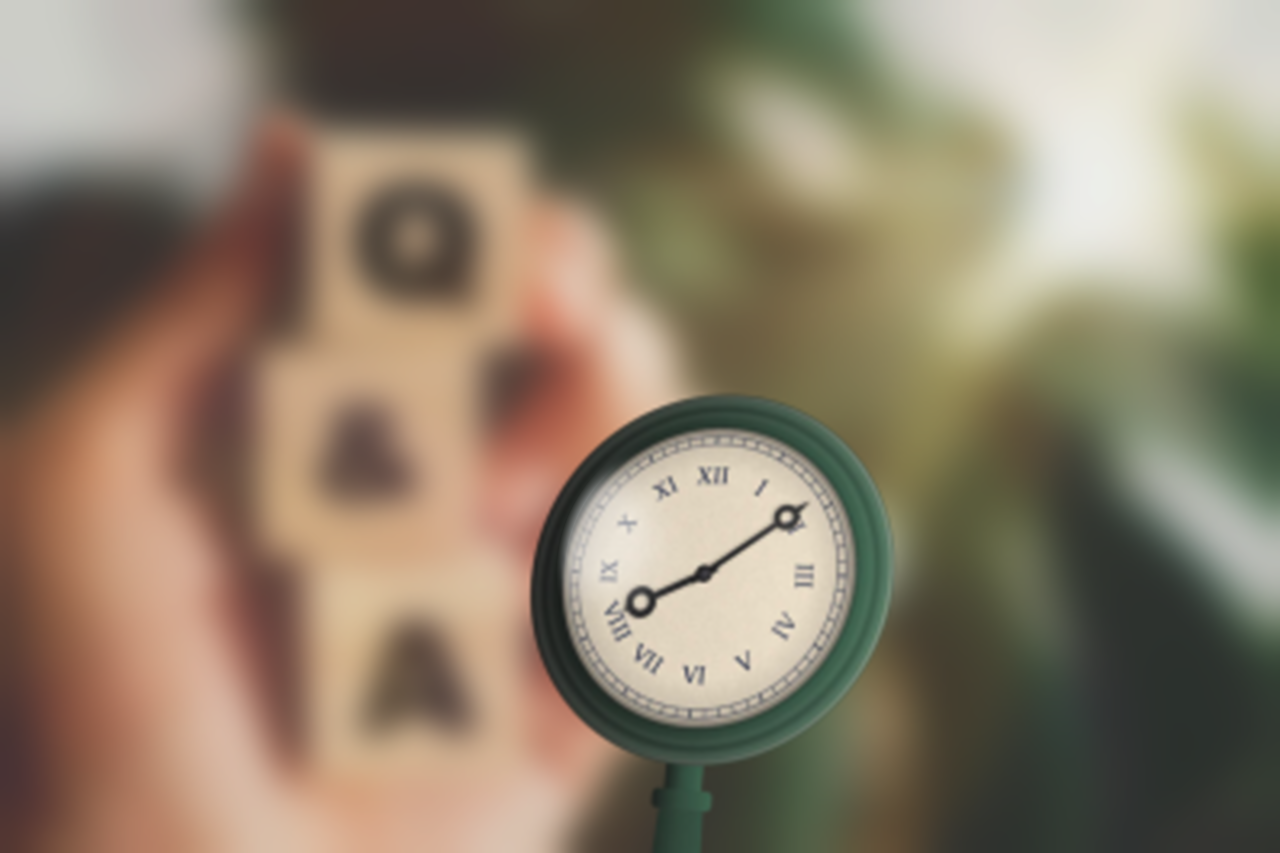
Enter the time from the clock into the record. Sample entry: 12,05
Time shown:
8,09
